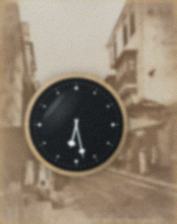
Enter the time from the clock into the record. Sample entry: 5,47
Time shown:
6,28
